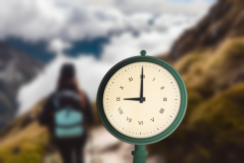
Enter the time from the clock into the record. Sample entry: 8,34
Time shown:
9,00
